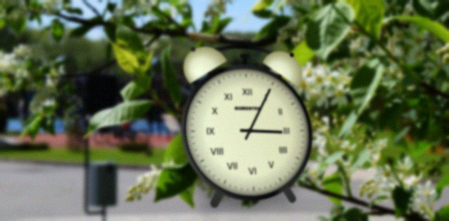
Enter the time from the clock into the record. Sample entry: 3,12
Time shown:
3,05
